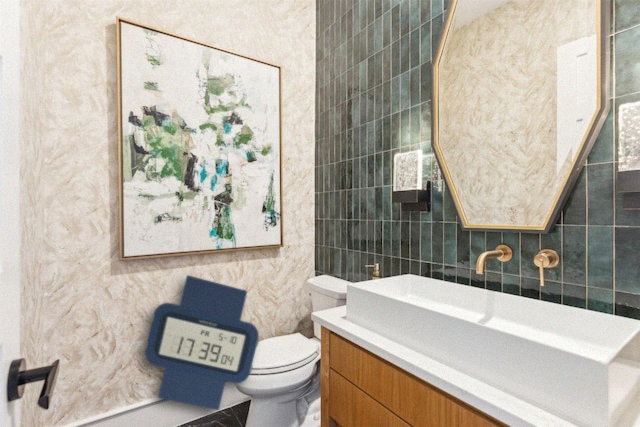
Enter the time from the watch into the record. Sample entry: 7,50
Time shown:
17,39
